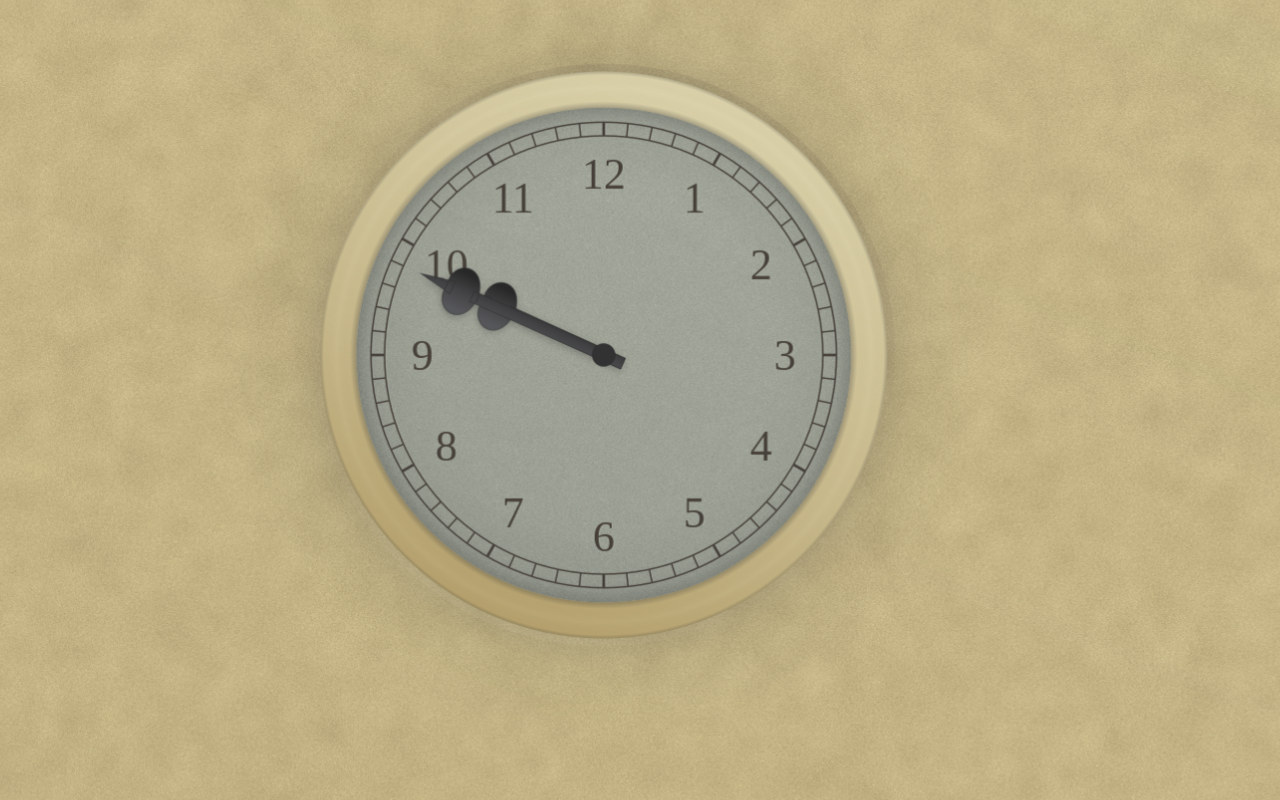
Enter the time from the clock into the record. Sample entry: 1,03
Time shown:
9,49
